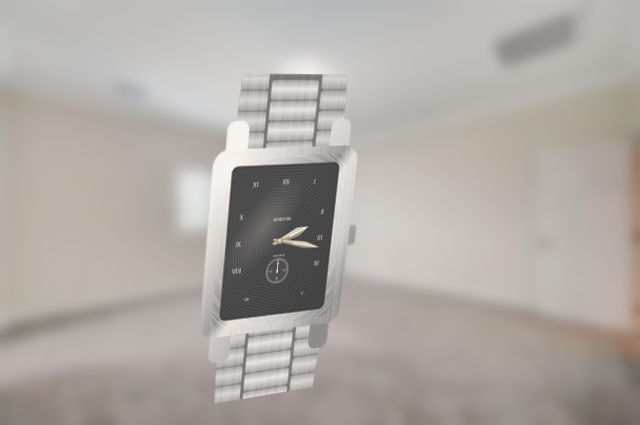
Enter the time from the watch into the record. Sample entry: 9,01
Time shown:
2,17
